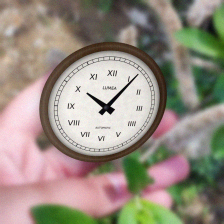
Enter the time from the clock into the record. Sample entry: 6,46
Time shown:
10,06
